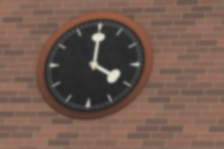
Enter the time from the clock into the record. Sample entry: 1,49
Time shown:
4,00
